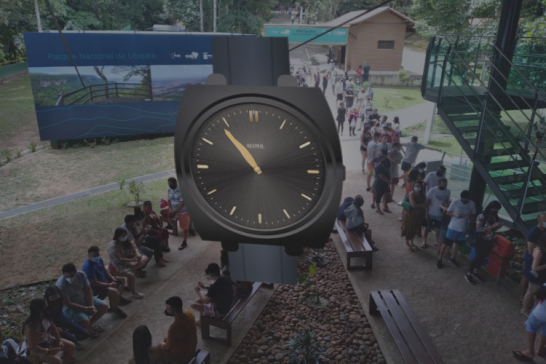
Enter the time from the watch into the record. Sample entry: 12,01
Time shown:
10,54
